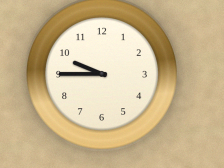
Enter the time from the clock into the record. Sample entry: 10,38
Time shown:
9,45
